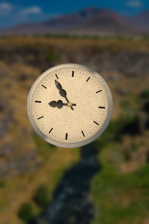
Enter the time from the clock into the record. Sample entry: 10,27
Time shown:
8,54
